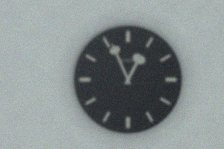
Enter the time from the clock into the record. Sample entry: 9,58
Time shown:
12,56
